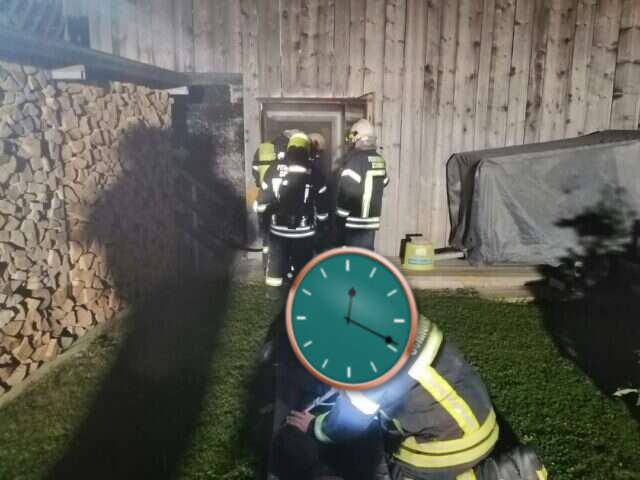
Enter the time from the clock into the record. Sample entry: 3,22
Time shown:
12,19
